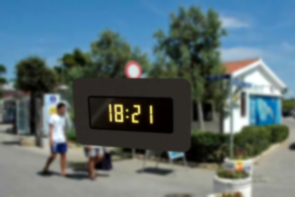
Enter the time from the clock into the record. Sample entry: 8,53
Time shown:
18,21
